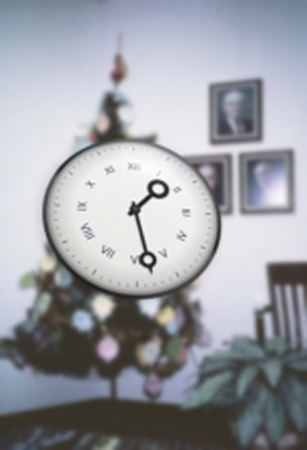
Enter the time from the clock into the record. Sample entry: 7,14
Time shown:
1,28
